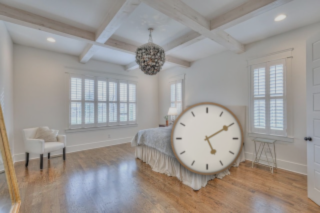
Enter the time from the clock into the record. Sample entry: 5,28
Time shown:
5,10
